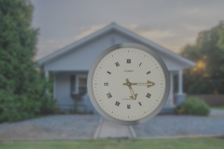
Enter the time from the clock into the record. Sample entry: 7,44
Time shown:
5,15
